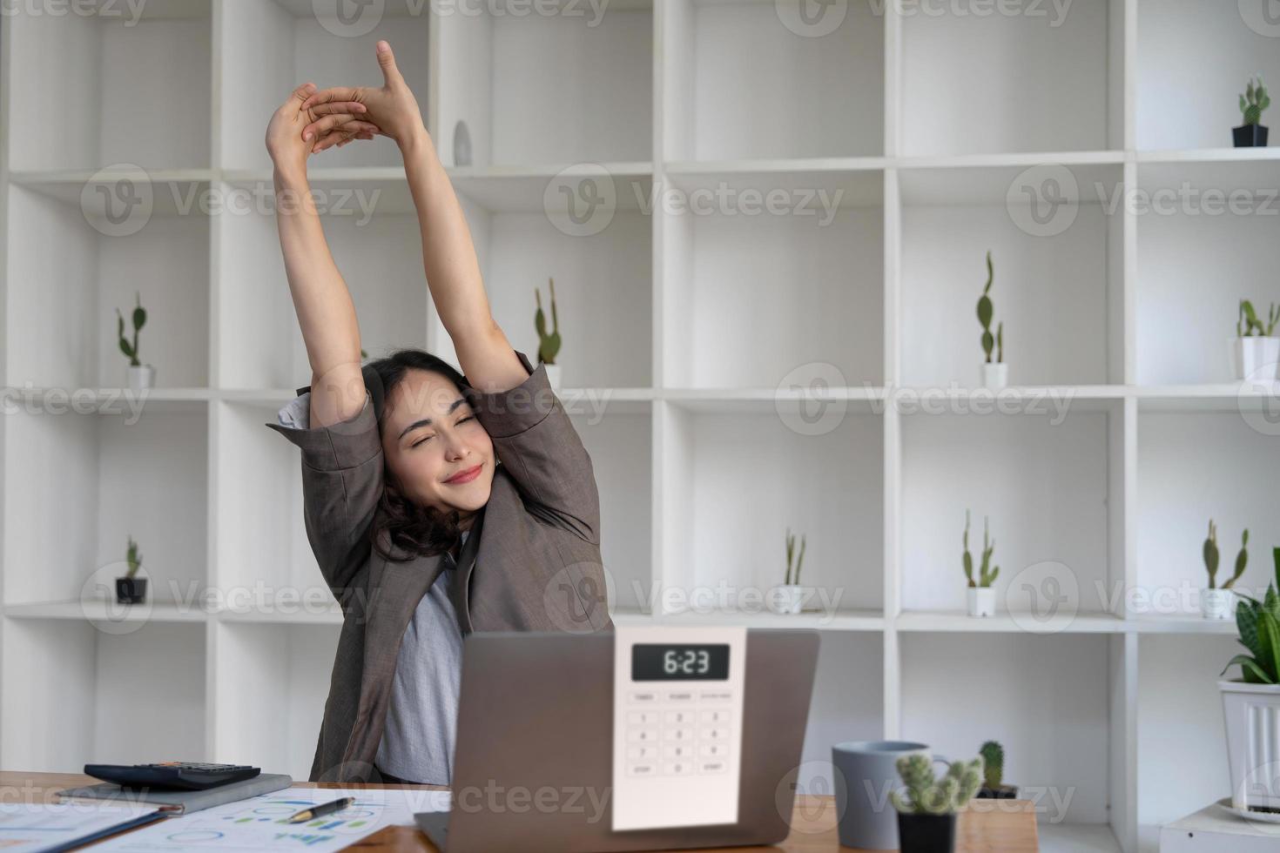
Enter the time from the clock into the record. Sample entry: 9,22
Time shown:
6,23
